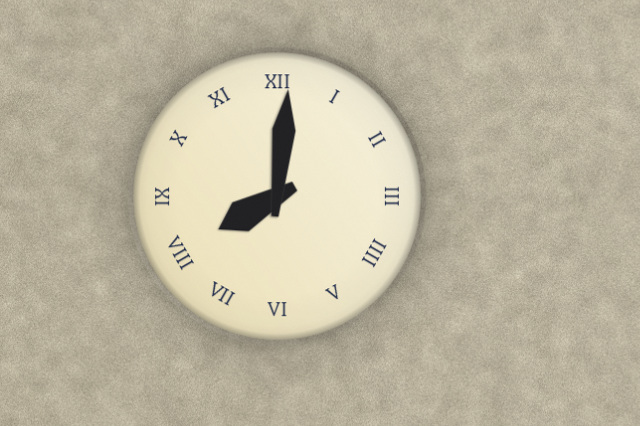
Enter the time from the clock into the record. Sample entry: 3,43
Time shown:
8,01
